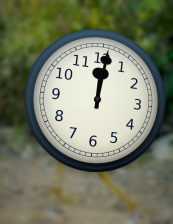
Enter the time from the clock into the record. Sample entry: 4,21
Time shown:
12,01
